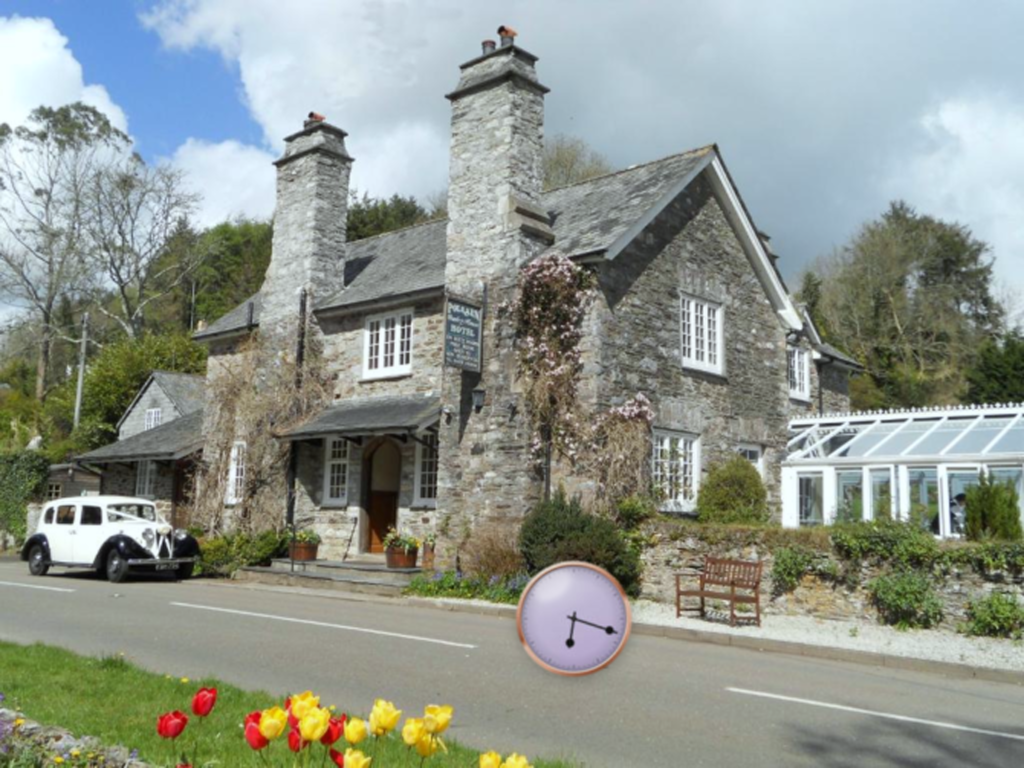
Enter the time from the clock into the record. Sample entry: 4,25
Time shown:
6,18
